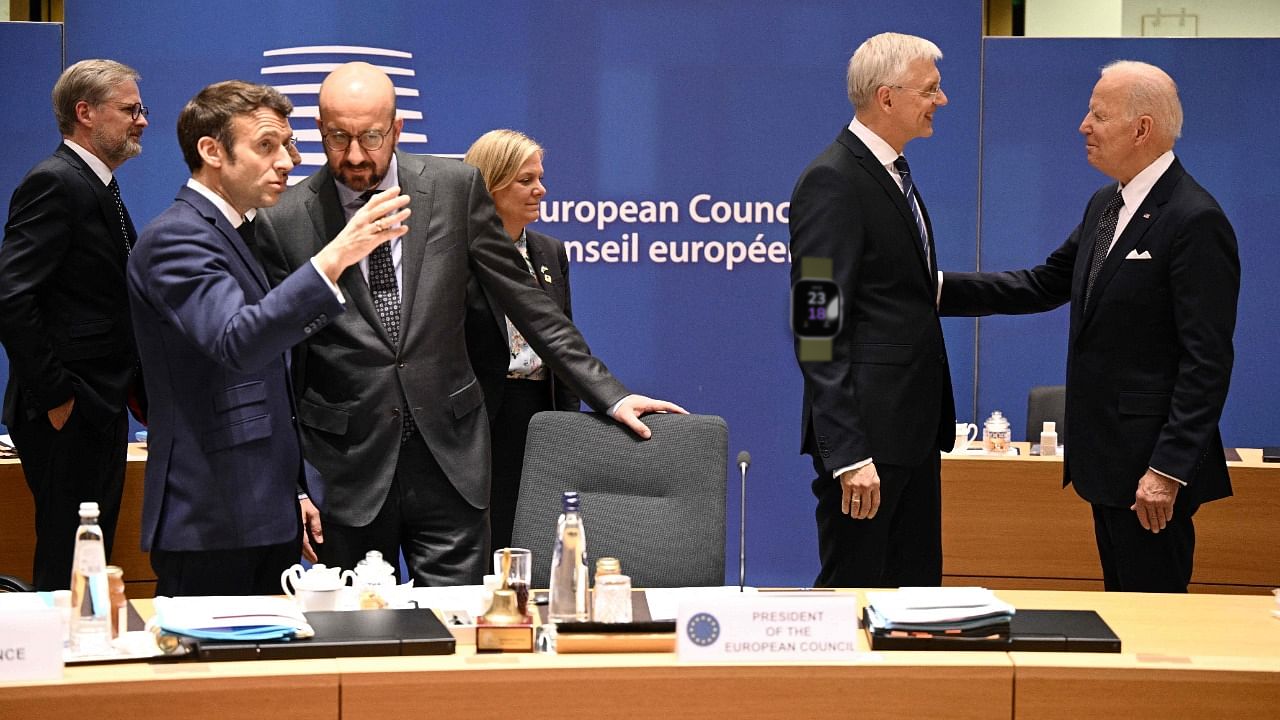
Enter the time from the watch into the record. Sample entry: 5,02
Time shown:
23,18
